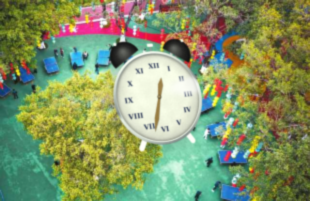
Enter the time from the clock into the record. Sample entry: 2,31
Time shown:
12,33
